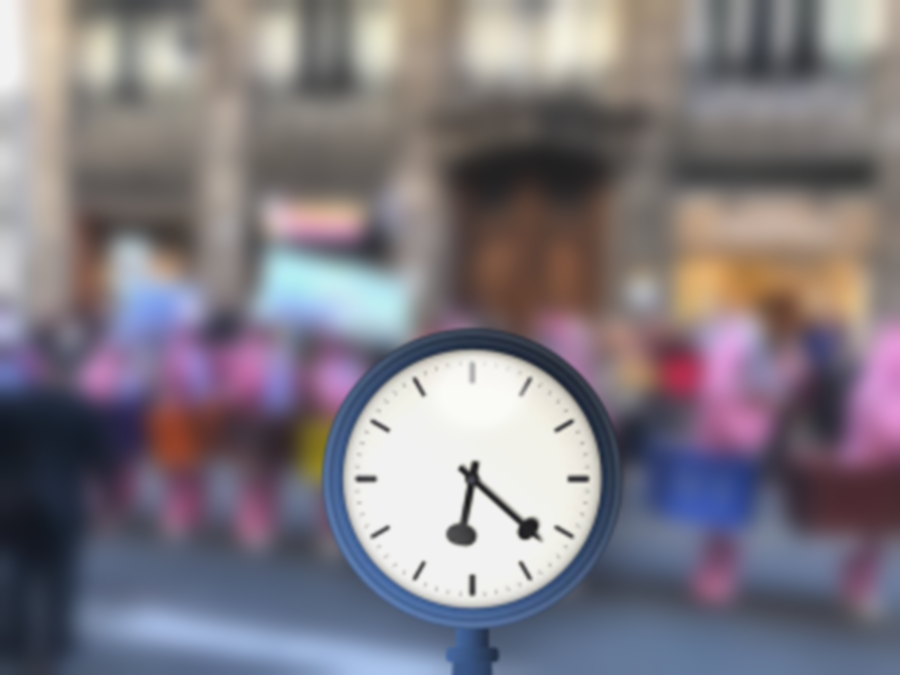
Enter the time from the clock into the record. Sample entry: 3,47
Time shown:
6,22
